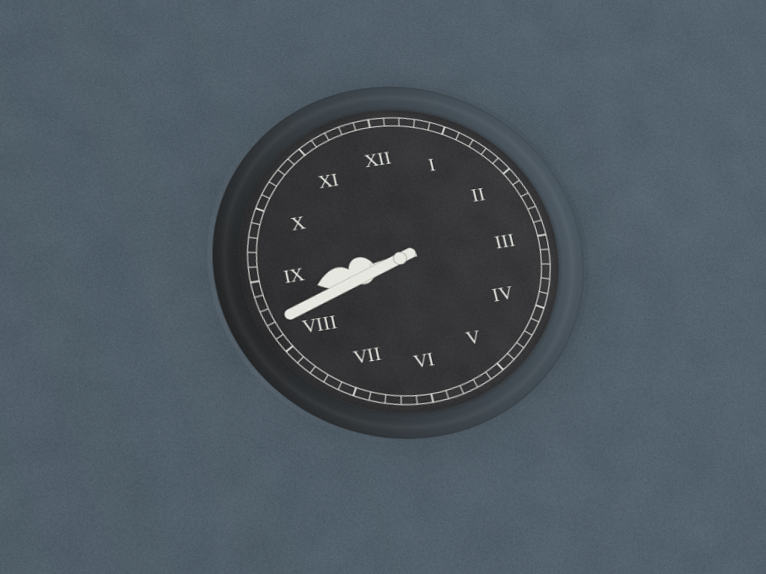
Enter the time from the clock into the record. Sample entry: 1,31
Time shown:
8,42
